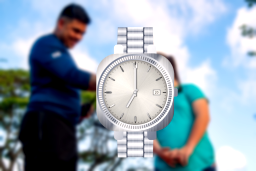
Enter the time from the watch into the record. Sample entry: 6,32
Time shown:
7,00
